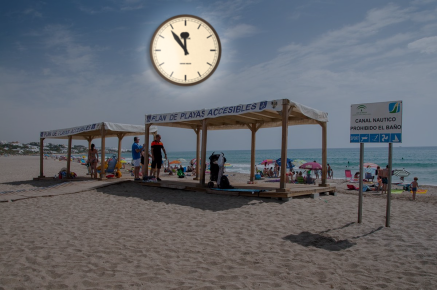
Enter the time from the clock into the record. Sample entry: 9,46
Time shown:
11,54
